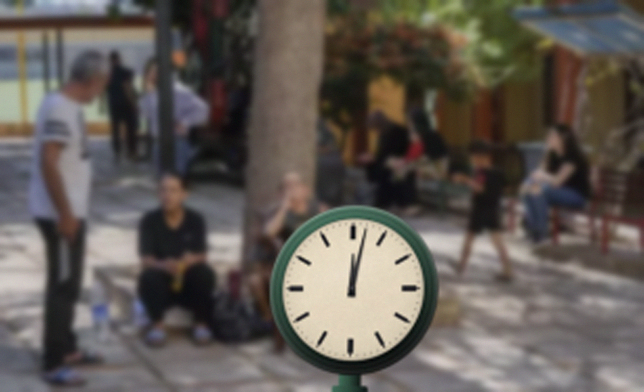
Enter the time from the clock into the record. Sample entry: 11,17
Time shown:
12,02
